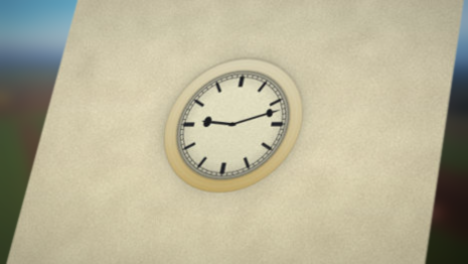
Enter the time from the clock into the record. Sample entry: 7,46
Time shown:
9,12
